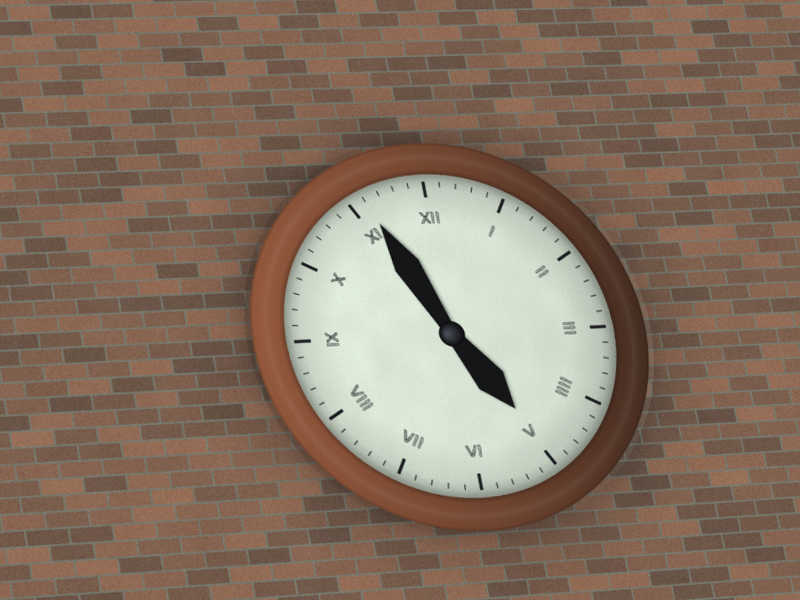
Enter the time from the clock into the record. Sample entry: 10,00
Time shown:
4,56
